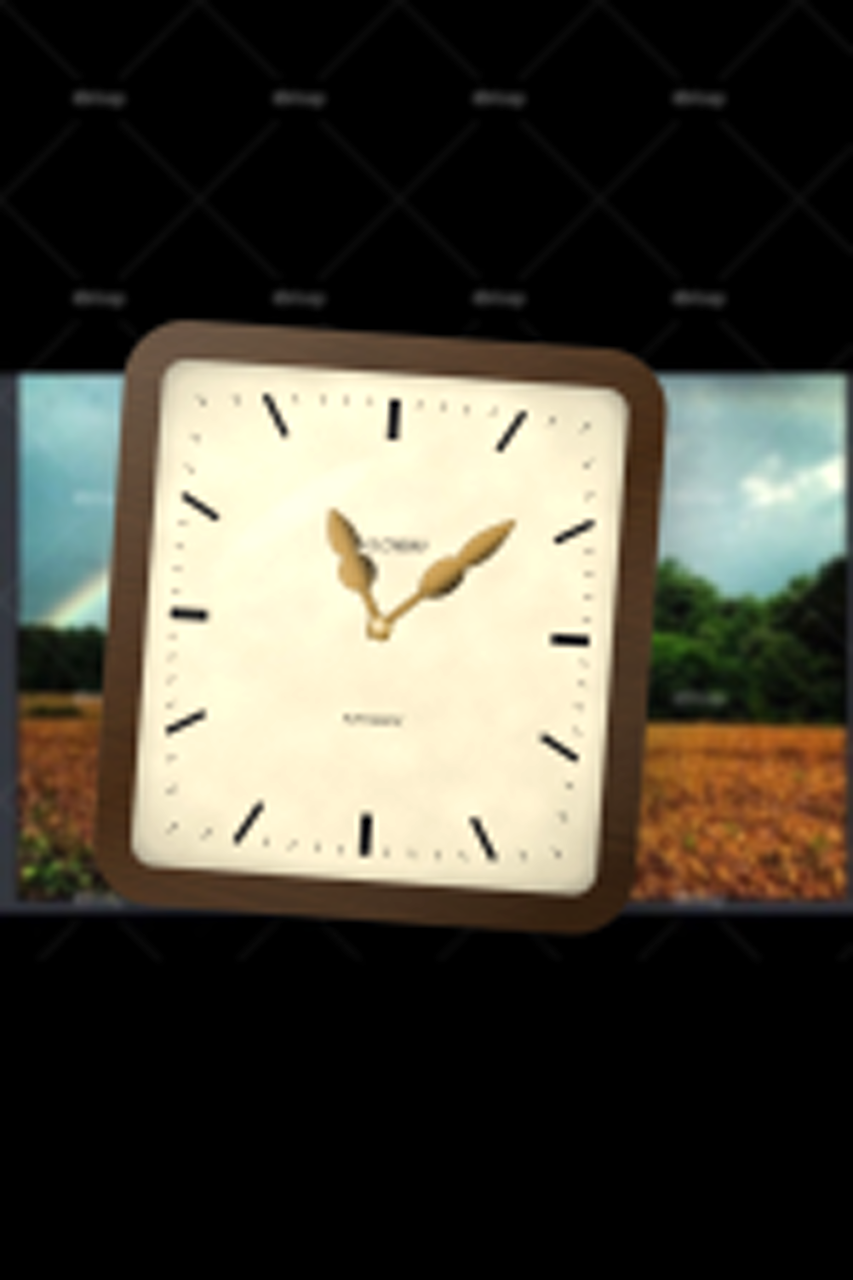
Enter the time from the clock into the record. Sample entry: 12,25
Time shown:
11,08
